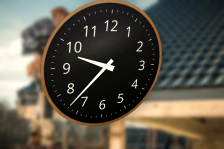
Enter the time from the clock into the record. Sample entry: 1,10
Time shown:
9,37
